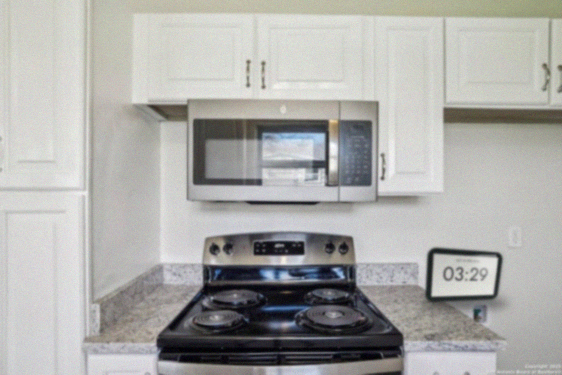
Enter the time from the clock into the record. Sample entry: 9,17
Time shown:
3,29
